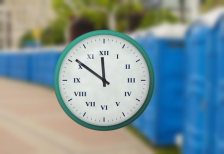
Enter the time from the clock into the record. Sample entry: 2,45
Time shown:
11,51
